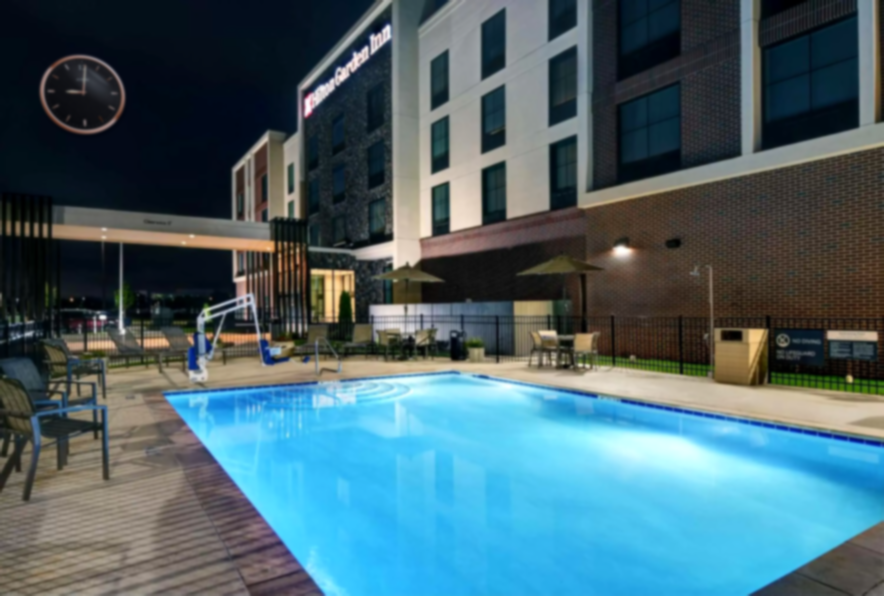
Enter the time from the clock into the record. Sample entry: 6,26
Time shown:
9,01
